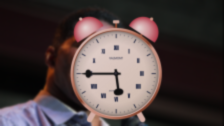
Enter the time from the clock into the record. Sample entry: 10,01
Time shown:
5,45
